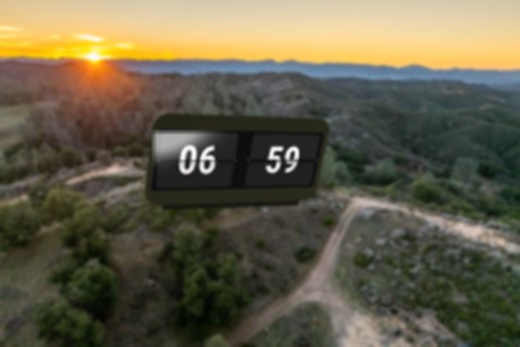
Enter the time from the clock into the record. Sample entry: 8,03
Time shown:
6,59
